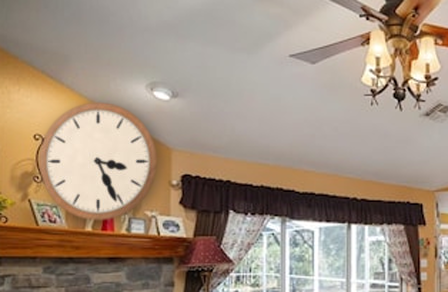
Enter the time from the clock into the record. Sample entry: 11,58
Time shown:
3,26
